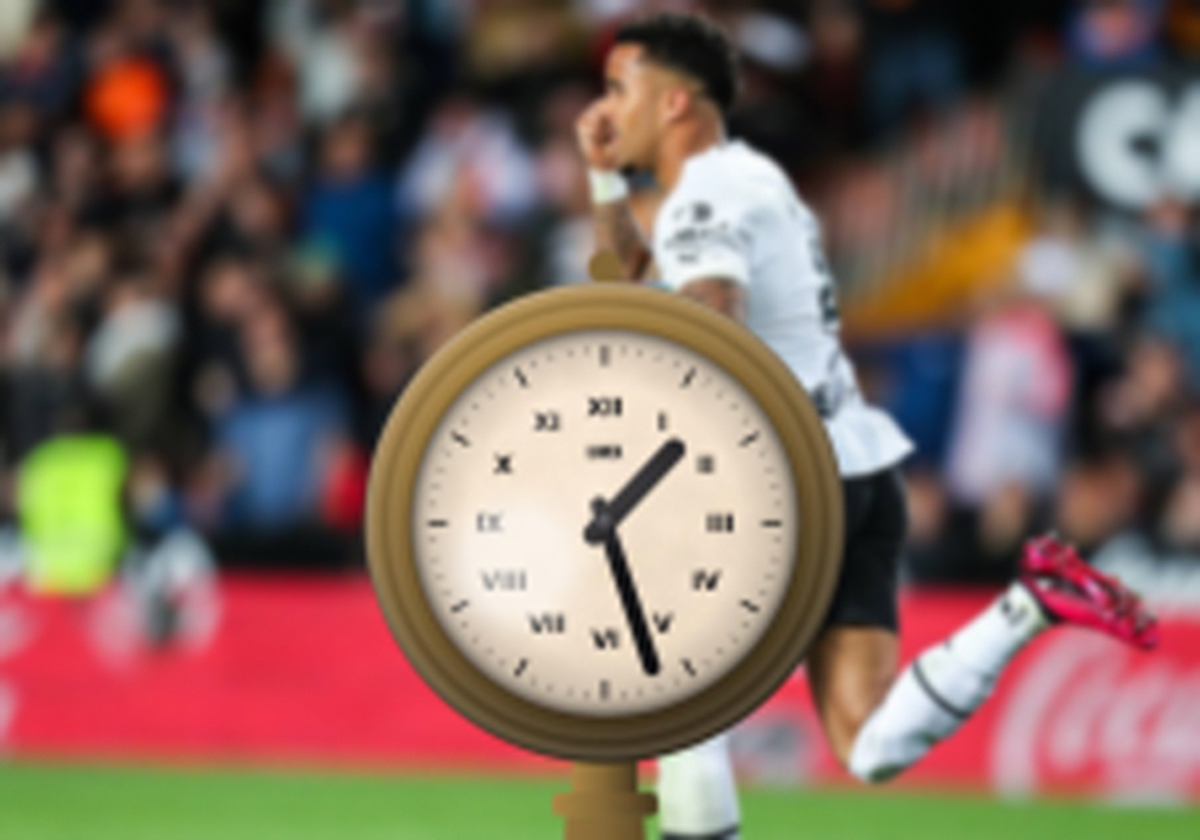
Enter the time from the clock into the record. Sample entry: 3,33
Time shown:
1,27
